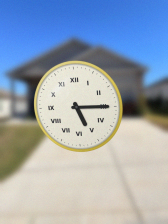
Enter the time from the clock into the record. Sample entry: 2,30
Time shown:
5,15
